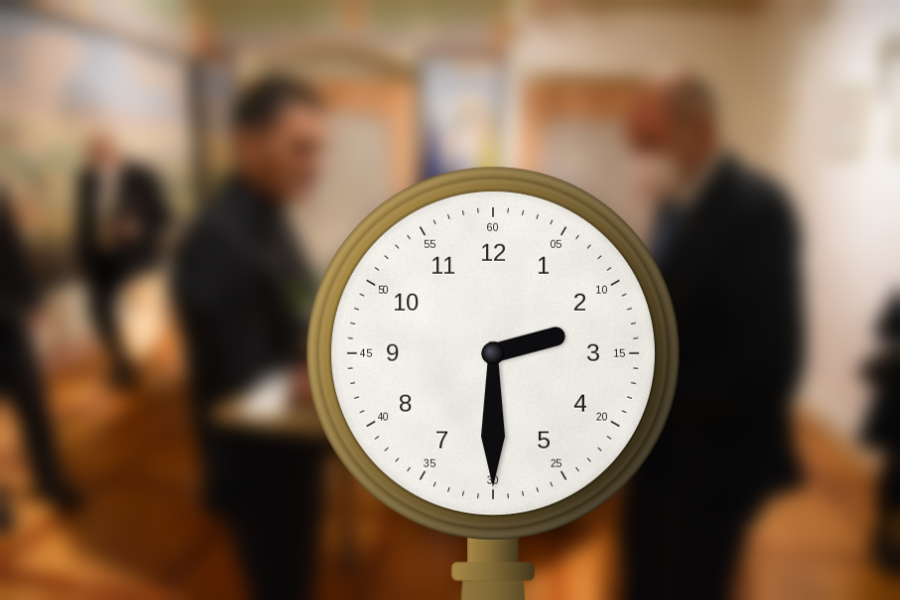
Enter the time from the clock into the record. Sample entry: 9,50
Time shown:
2,30
